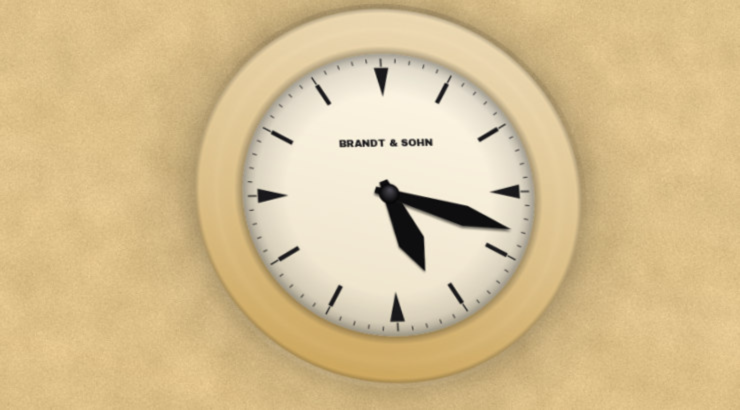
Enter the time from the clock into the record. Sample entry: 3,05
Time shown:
5,18
